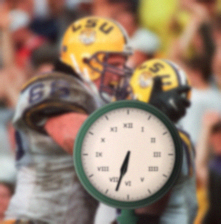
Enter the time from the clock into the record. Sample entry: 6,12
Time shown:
6,33
